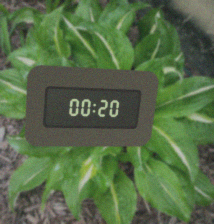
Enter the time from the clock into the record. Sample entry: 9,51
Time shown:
0,20
